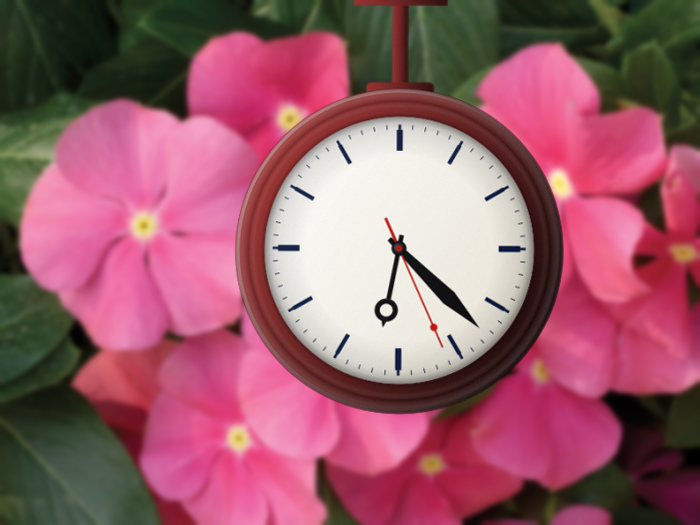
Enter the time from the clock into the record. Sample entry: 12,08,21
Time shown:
6,22,26
